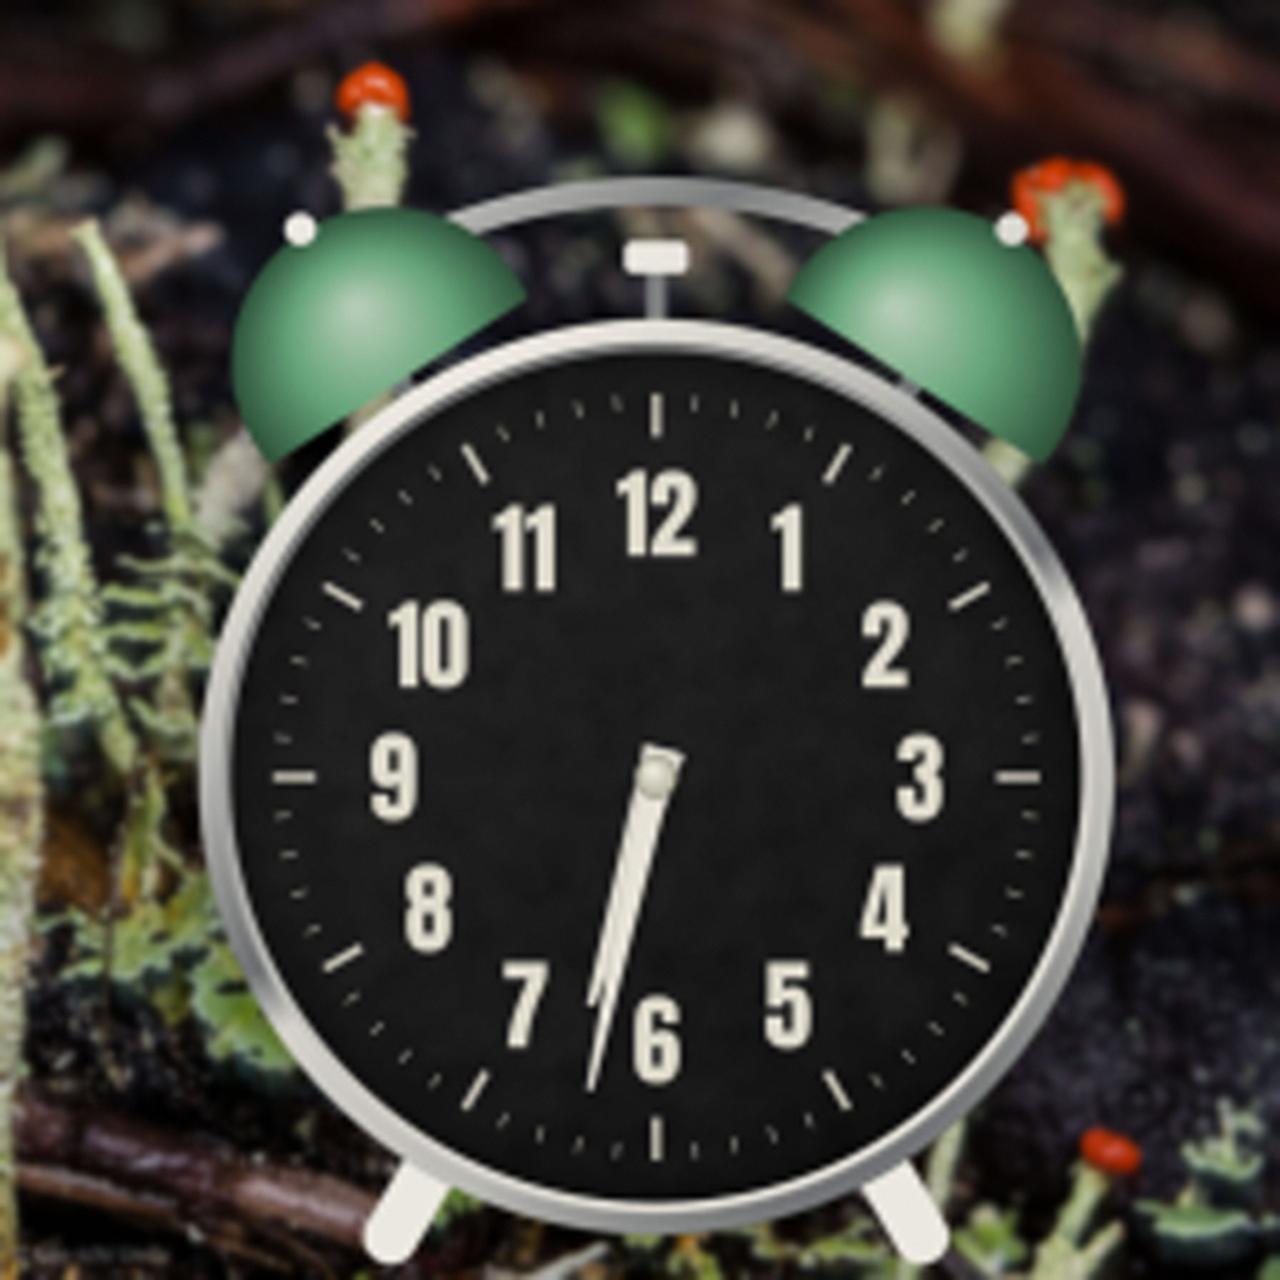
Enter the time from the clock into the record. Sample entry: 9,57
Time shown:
6,32
